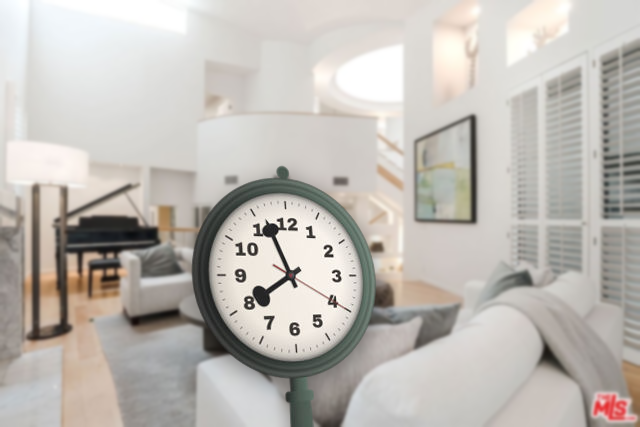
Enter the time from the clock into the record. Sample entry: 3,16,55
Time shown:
7,56,20
